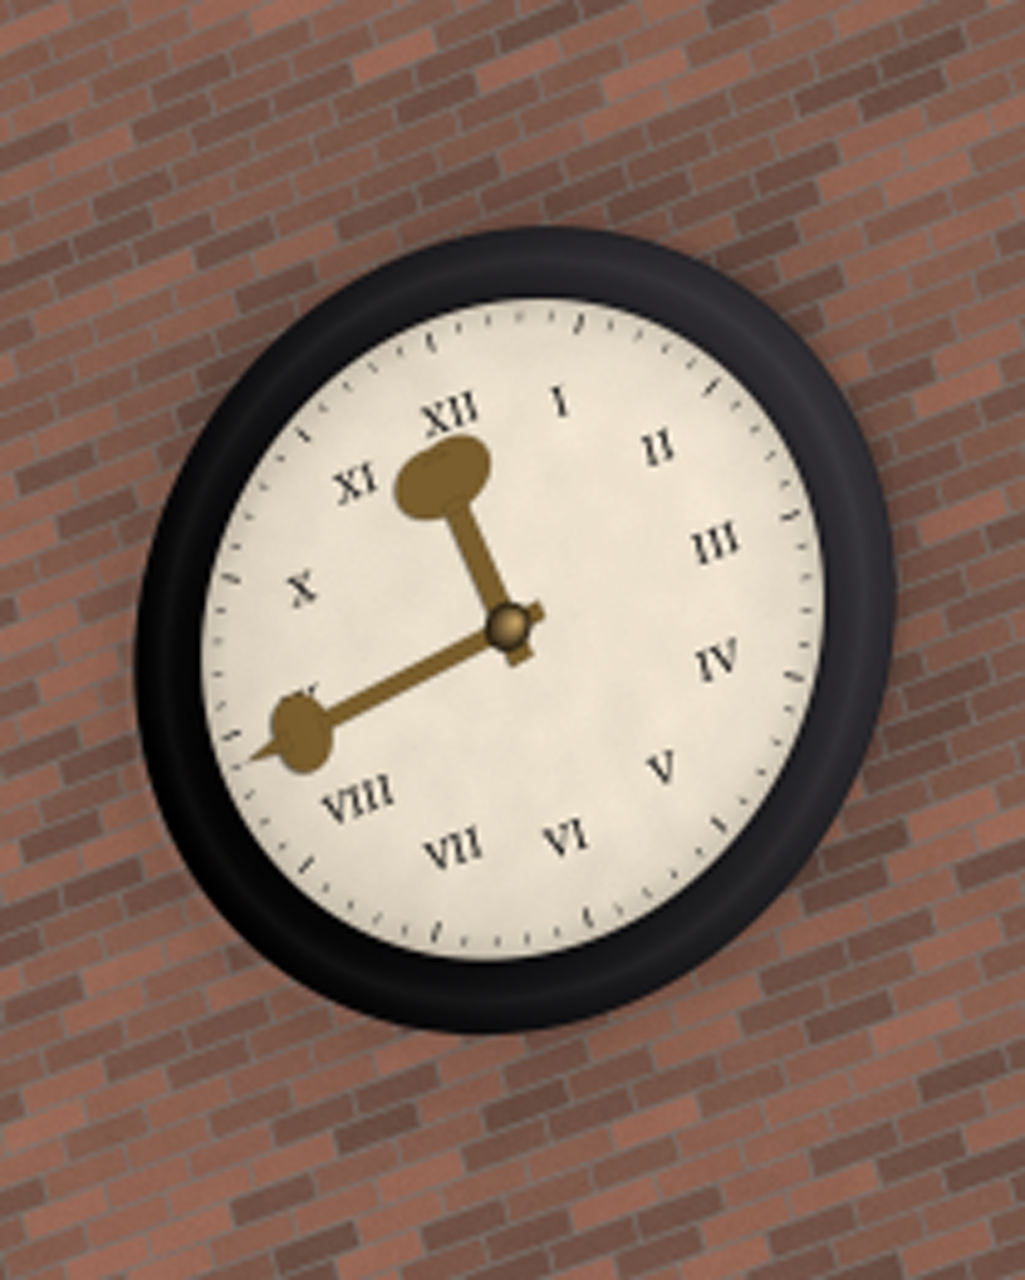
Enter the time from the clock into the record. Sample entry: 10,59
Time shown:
11,44
